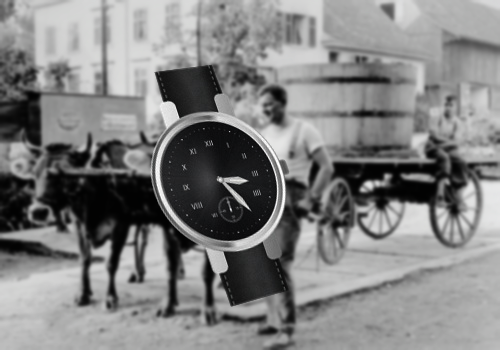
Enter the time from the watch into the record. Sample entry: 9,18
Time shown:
3,25
